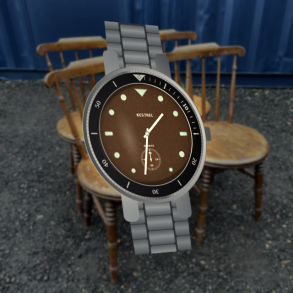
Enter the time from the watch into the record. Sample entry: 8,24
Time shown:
1,32
